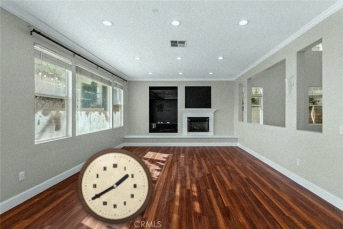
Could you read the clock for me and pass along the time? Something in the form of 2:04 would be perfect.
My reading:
1:40
